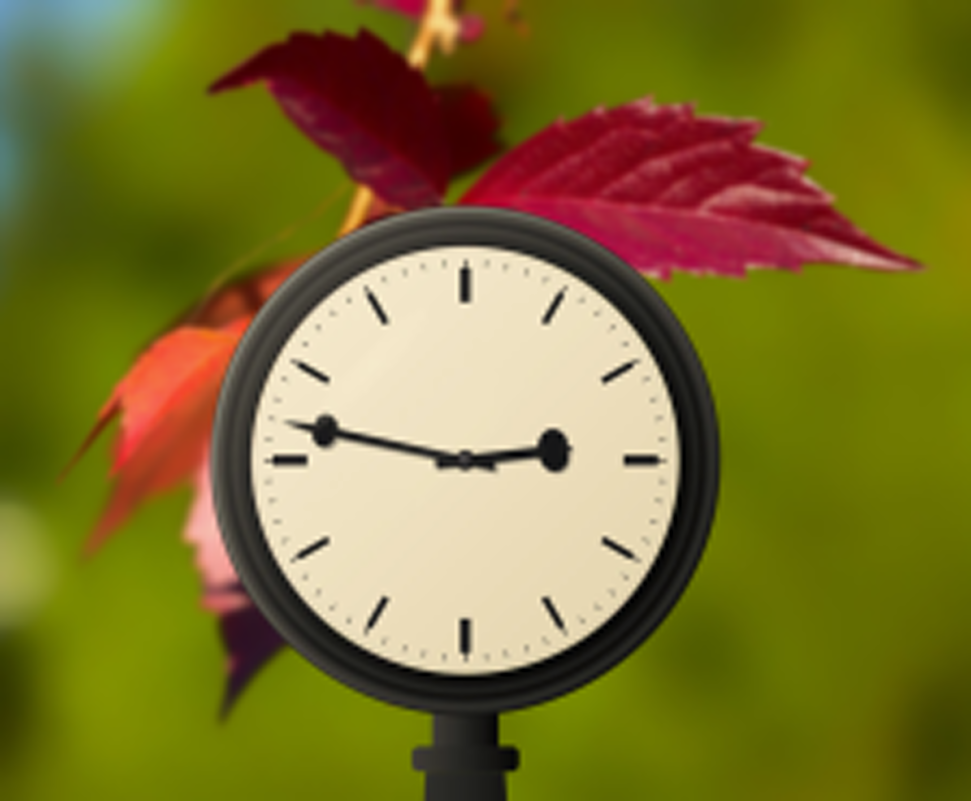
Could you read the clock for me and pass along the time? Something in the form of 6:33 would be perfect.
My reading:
2:47
